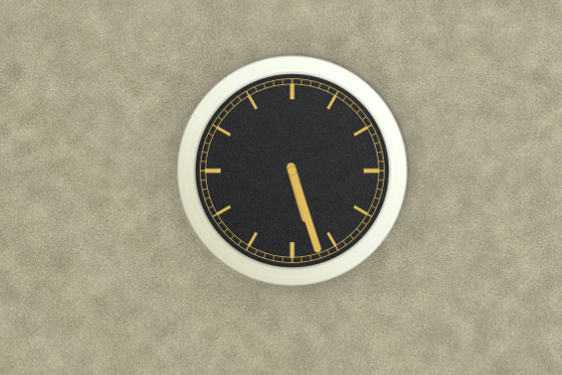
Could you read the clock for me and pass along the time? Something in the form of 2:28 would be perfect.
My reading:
5:27
